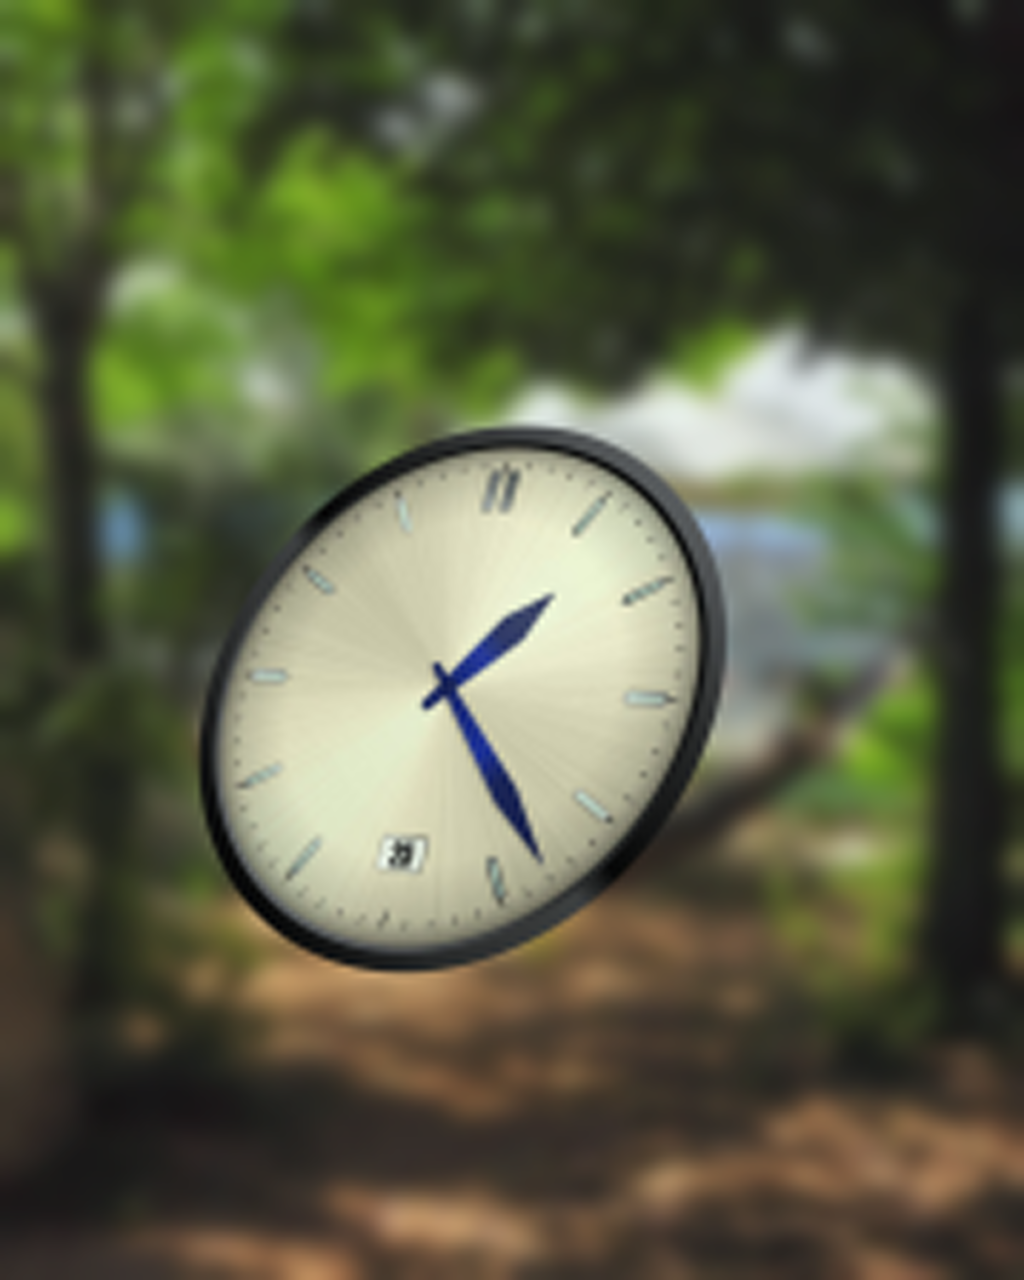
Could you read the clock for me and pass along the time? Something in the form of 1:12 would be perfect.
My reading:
1:23
